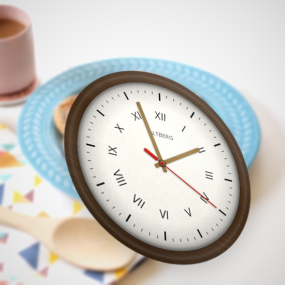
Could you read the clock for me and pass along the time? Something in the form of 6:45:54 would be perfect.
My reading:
1:56:20
